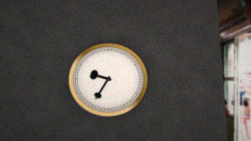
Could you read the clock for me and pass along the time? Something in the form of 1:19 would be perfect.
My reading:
9:35
